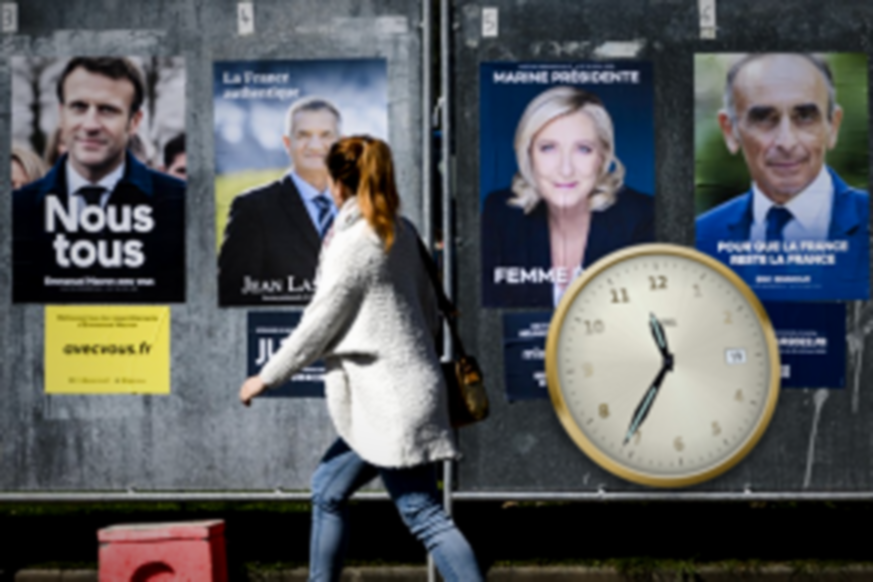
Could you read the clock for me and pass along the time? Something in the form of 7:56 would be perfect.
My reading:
11:36
